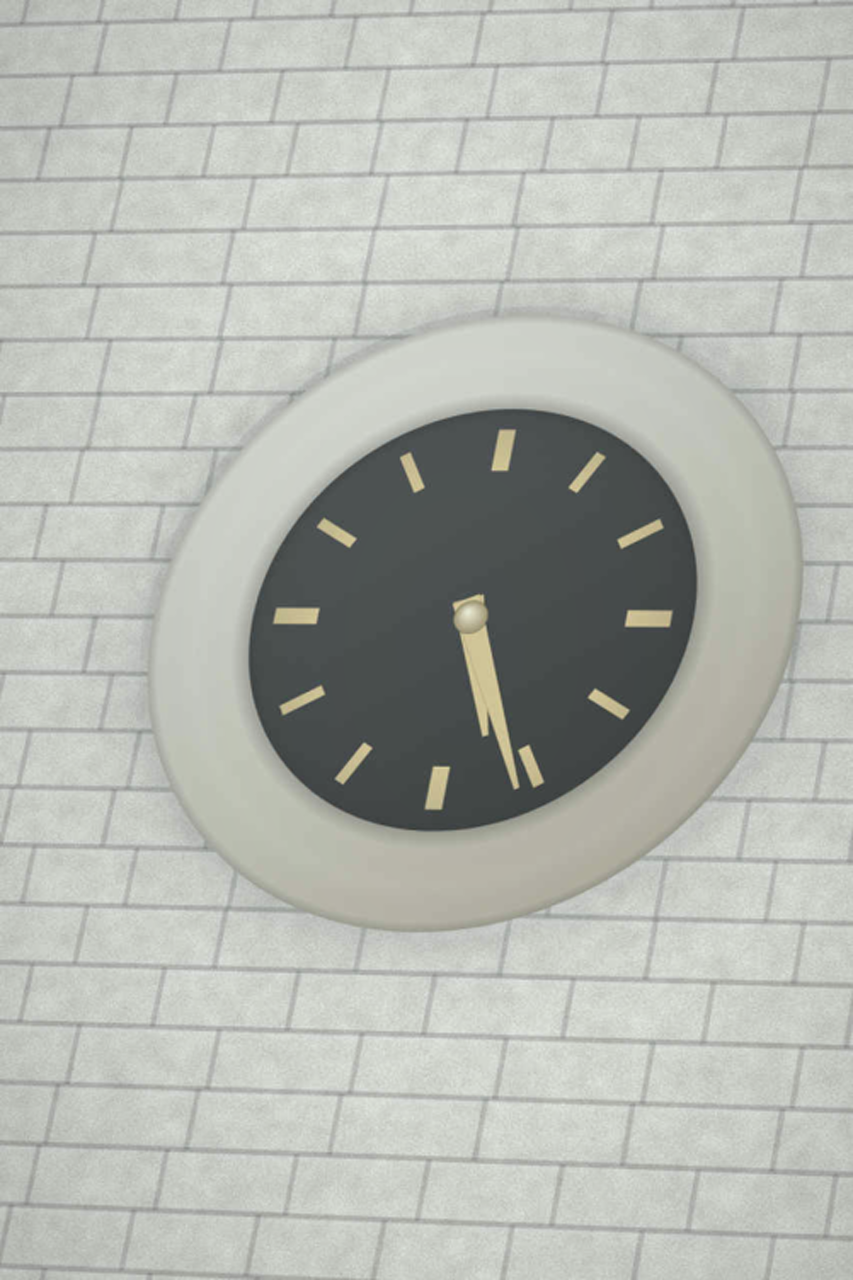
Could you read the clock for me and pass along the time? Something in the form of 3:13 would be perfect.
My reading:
5:26
